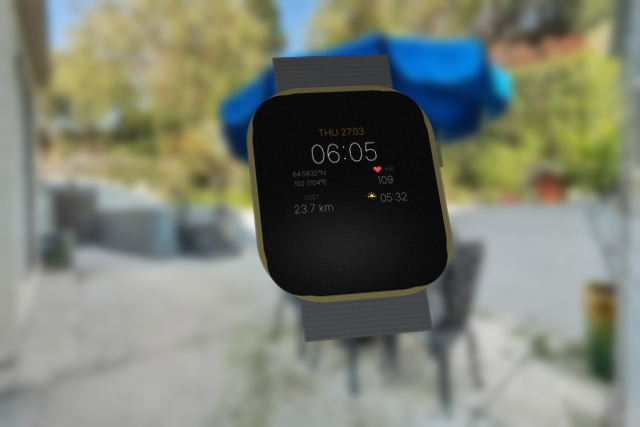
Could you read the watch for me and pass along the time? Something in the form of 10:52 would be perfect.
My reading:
6:05
